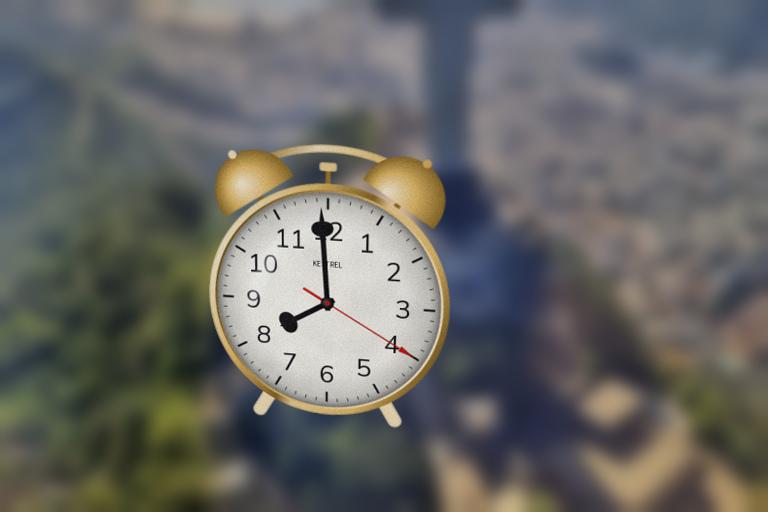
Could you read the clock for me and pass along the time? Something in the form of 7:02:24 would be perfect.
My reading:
7:59:20
